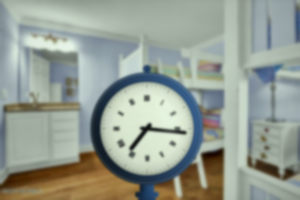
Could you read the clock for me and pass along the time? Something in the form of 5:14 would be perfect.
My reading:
7:16
